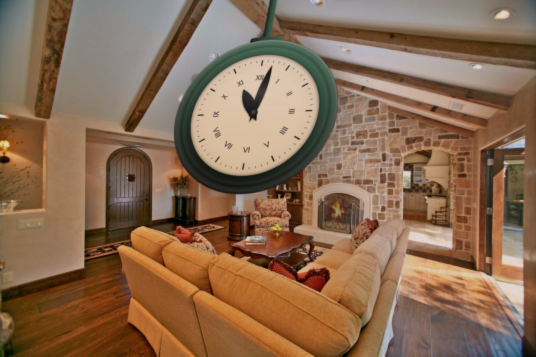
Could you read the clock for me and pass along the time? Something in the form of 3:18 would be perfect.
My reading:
11:02
